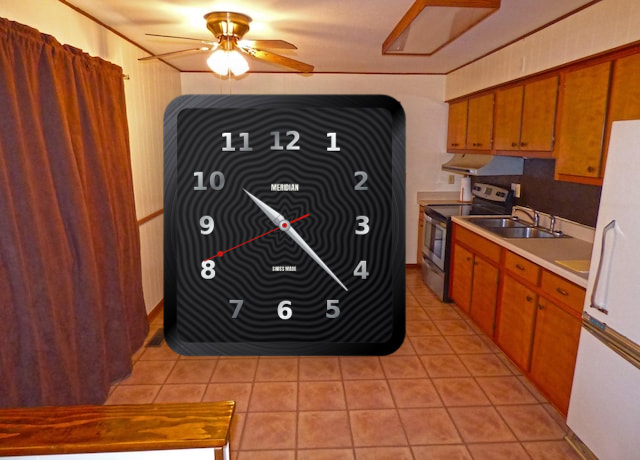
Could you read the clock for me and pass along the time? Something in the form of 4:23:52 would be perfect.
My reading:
10:22:41
